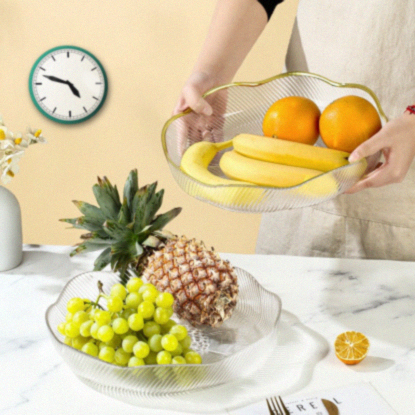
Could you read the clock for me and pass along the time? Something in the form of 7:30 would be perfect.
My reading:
4:48
